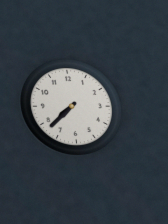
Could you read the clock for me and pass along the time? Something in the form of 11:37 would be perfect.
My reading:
7:38
